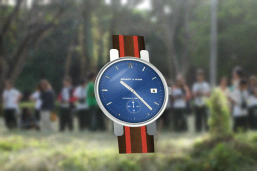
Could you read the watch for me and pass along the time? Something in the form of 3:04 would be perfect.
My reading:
10:23
